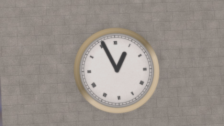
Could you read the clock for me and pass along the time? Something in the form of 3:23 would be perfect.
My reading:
12:56
